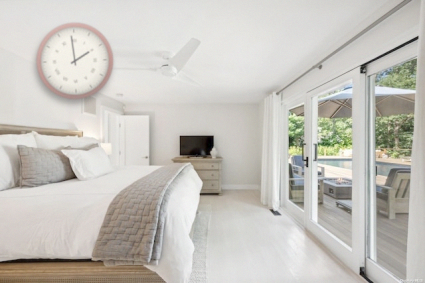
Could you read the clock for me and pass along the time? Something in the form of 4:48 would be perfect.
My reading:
1:59
